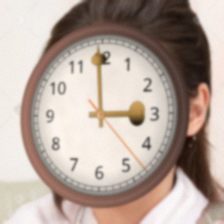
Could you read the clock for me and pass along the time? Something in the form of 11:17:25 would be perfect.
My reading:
2:59:23
